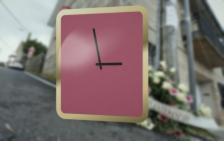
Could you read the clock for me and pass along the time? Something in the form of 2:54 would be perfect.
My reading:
2:58
